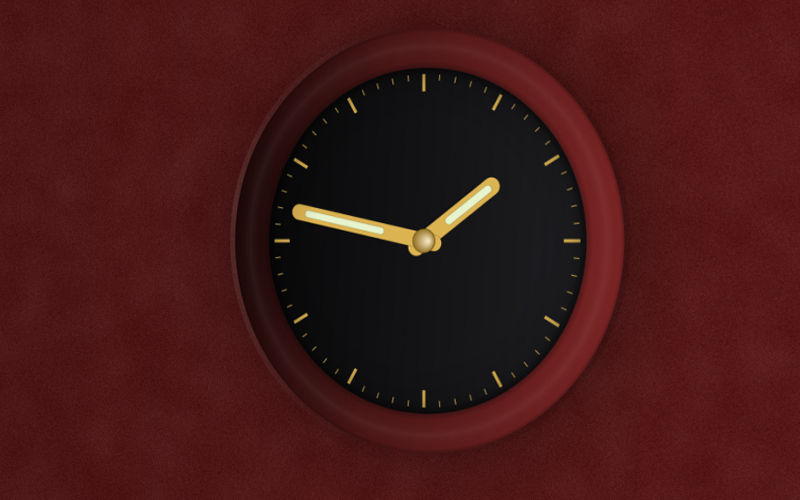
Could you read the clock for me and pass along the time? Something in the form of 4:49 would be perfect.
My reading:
1:47
